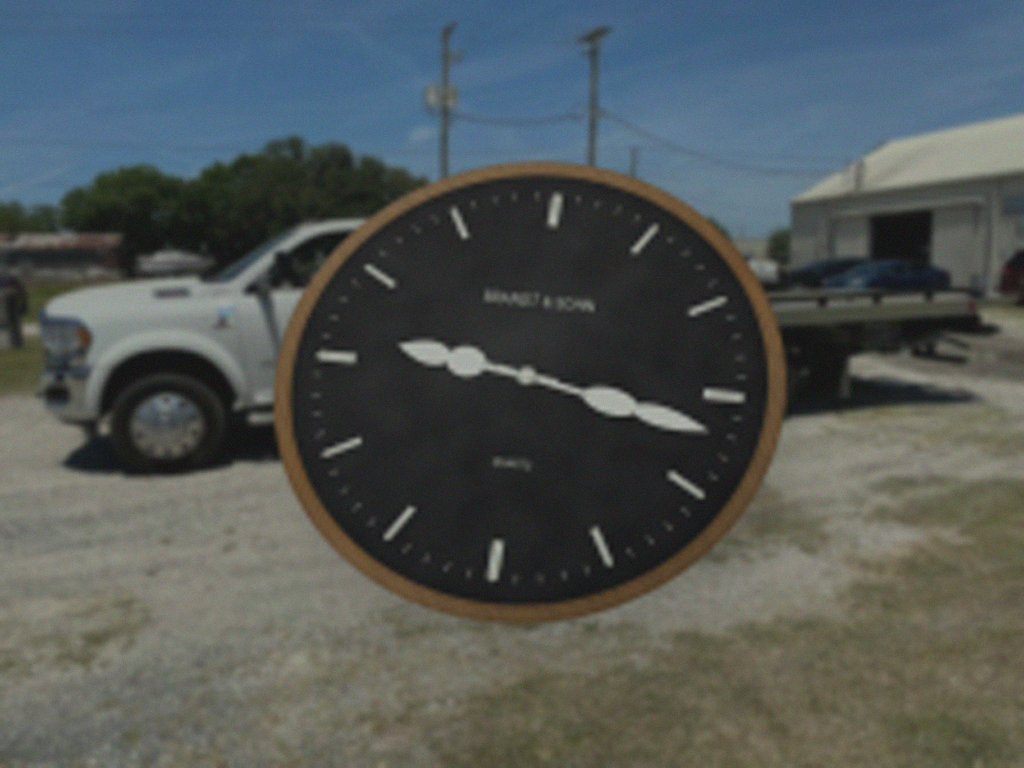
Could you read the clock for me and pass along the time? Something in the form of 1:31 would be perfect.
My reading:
9:17
